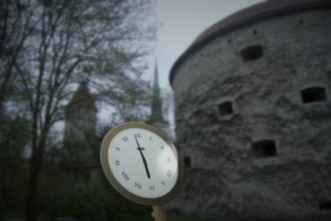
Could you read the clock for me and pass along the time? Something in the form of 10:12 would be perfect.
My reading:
5:59
